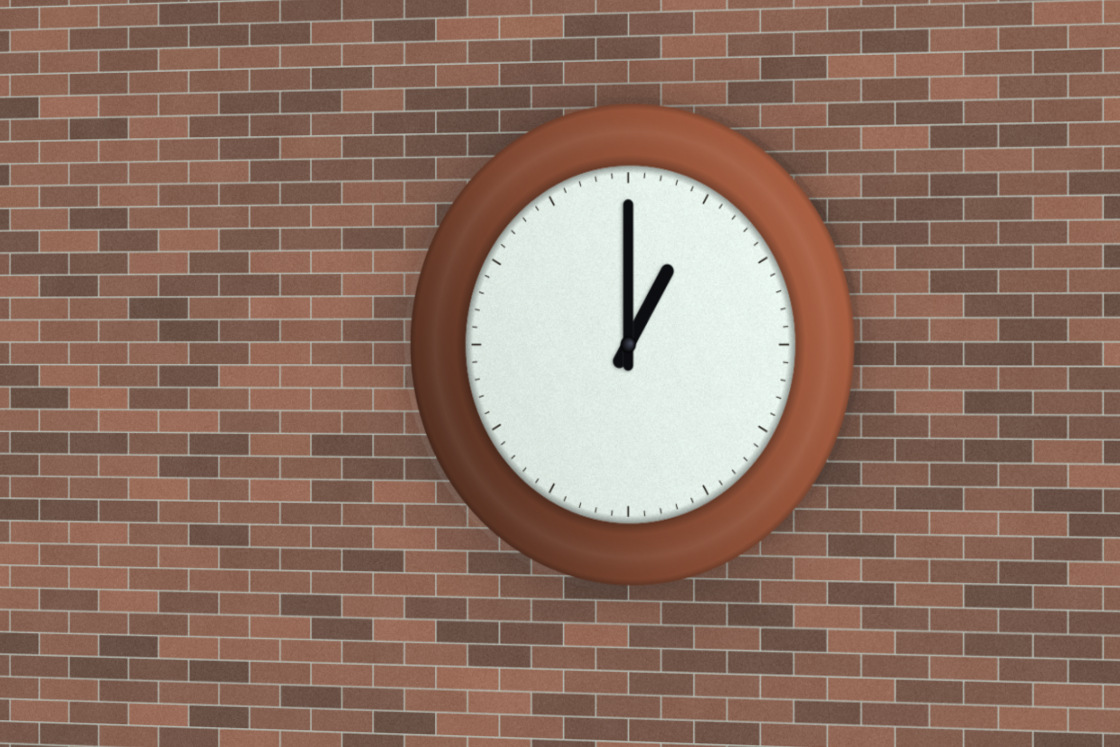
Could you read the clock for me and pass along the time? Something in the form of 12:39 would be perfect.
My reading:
1:00
